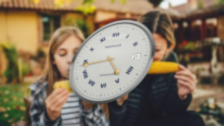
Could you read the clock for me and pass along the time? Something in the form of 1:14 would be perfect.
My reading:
4:44
